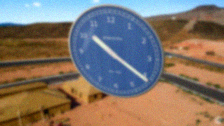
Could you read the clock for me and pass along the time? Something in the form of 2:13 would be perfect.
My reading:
10:21
